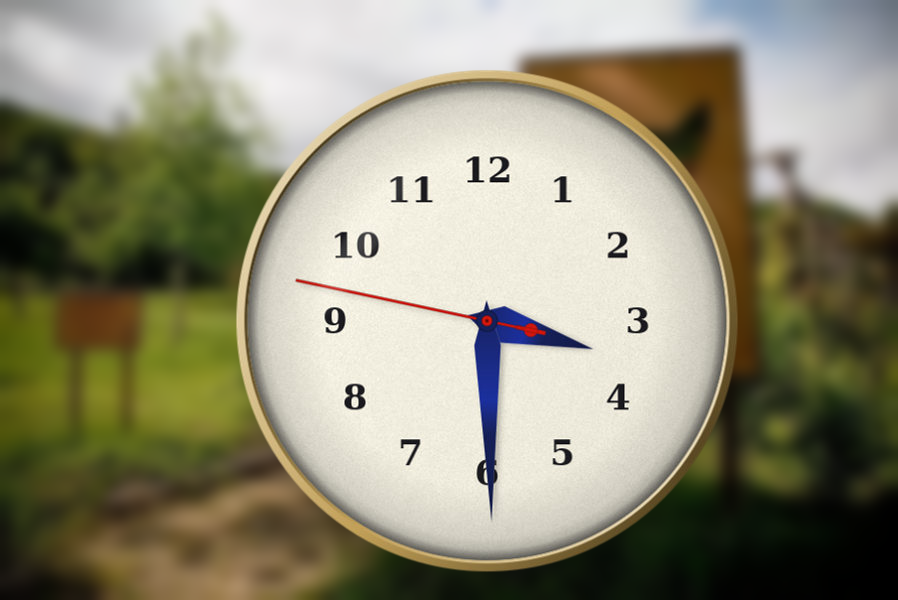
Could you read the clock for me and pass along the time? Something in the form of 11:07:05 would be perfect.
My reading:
3:29:47
